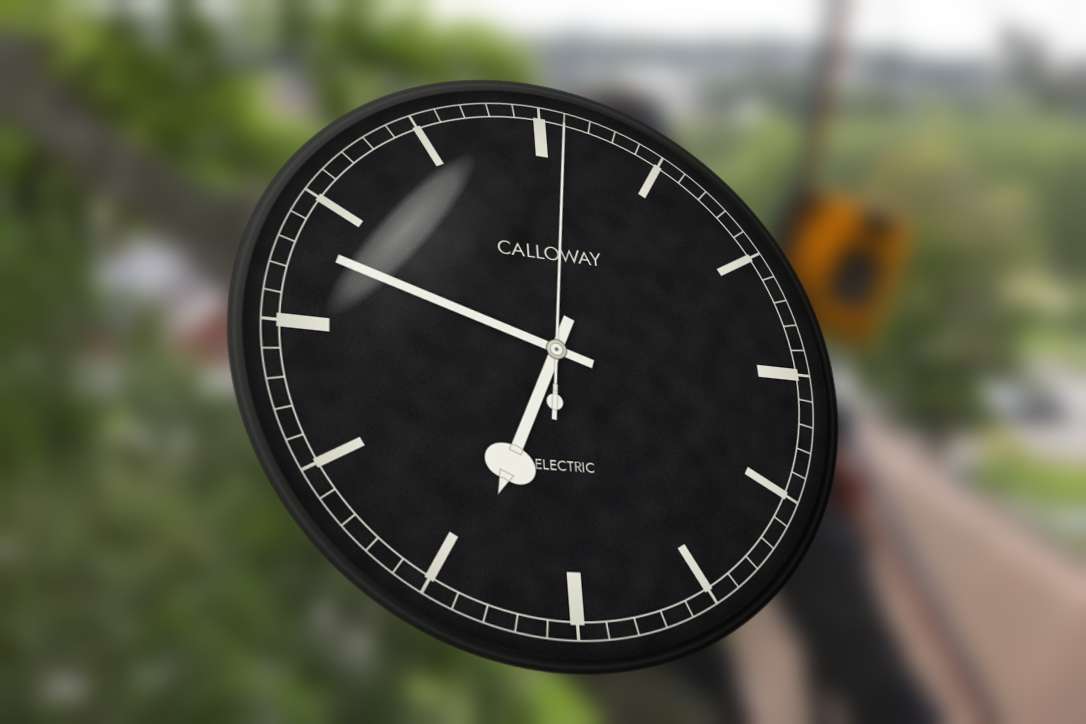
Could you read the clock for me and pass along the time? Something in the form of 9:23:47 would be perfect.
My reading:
6:48:01
